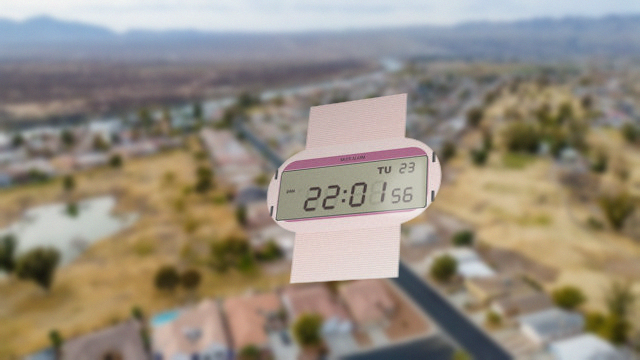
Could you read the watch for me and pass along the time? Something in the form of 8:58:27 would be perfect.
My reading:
22:01:56
